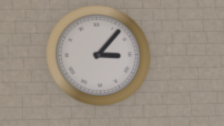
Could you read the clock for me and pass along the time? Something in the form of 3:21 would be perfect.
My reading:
3:07
